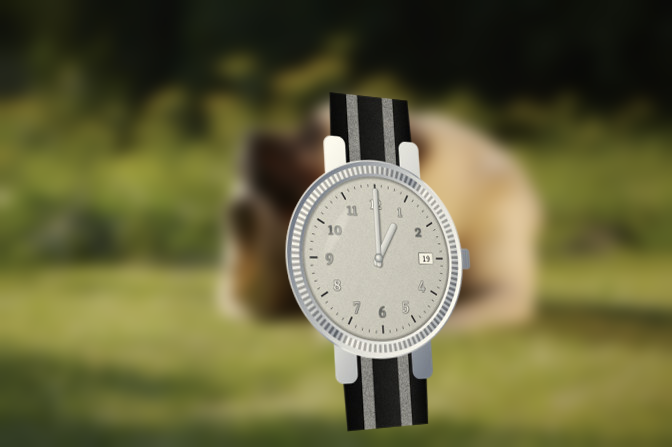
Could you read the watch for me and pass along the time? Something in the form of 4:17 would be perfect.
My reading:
1:00
